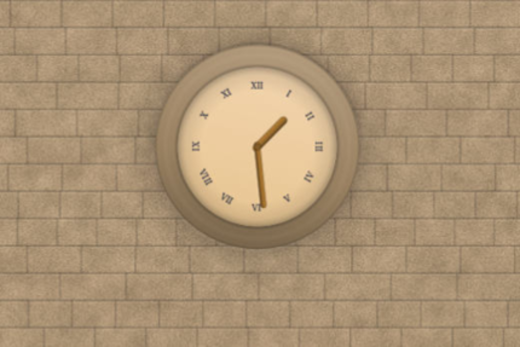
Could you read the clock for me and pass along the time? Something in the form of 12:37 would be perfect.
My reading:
1:29
